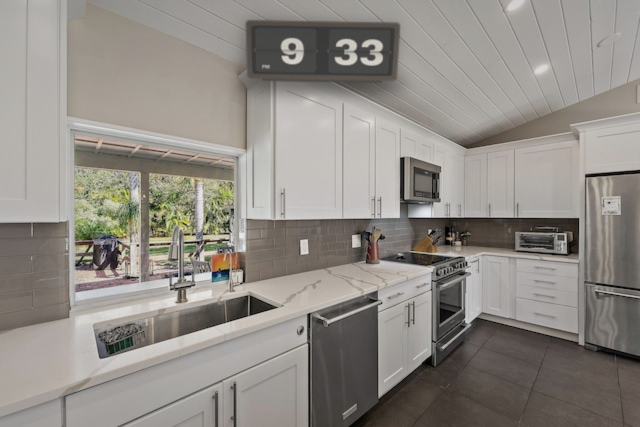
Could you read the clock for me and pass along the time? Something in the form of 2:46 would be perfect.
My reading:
9:33
